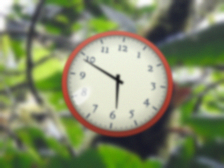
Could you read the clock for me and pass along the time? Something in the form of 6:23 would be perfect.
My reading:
5:49
